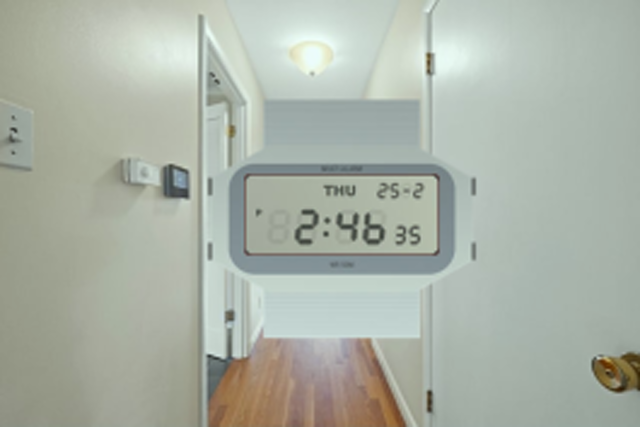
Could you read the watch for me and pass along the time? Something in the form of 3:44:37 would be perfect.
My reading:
2:46:35
